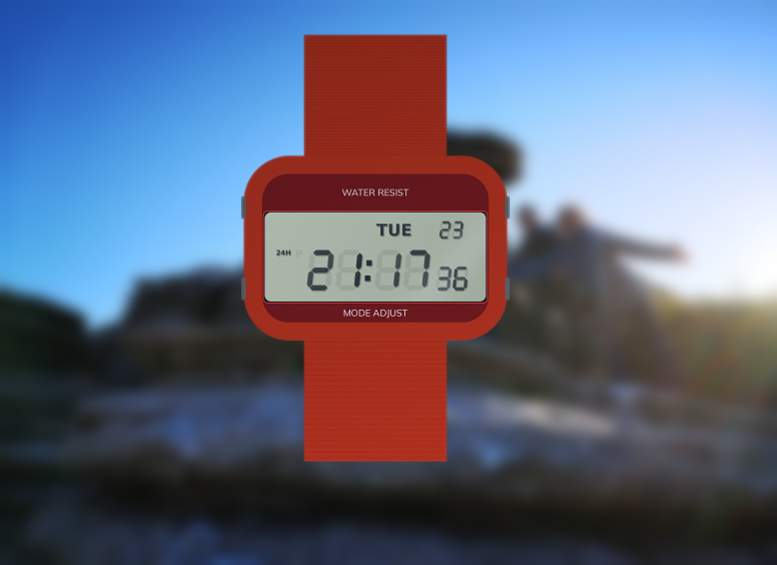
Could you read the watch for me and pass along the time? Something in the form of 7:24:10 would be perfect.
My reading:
21:17:36
